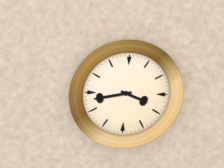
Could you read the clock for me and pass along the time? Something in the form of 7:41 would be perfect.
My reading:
3:43
